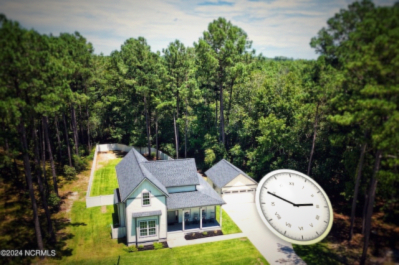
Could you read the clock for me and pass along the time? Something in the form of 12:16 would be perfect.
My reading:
2:49
